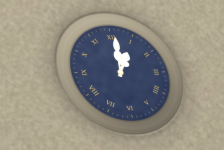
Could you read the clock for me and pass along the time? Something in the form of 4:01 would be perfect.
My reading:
1:01
